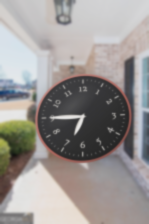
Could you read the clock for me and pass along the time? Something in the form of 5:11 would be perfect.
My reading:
6:45
